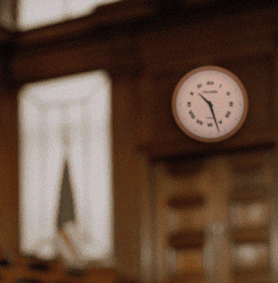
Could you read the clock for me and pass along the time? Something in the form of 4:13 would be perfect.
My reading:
10:27
